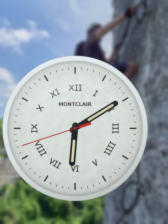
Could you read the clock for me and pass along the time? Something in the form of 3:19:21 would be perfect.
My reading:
6:09:42
